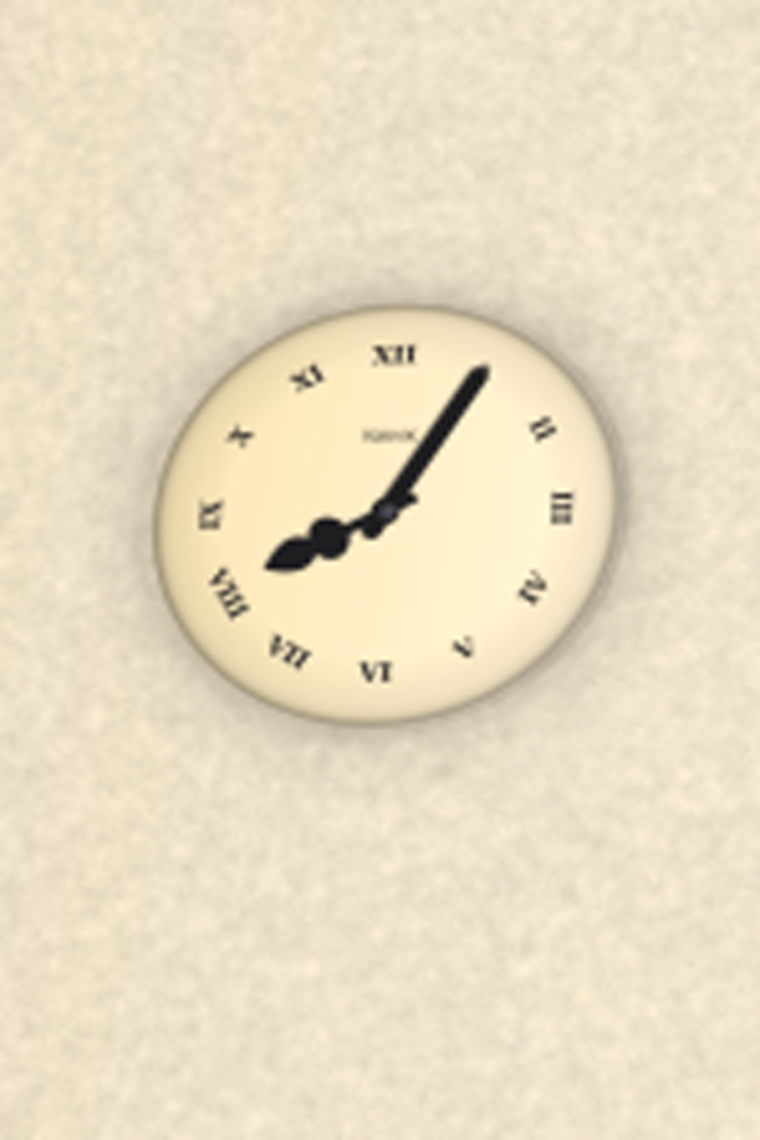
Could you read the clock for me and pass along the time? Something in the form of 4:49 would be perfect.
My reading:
8:05
